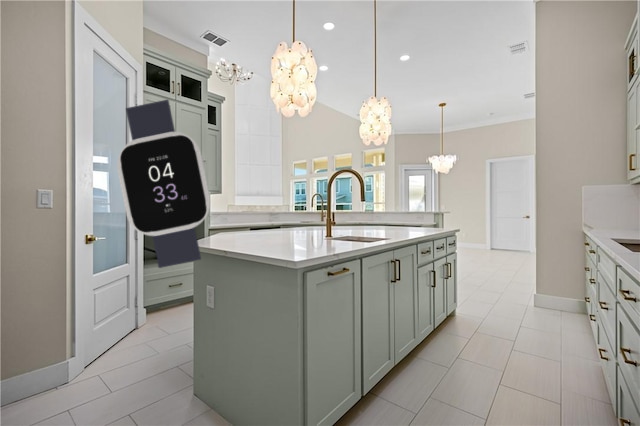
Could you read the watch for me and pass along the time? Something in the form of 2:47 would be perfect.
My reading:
4:33
